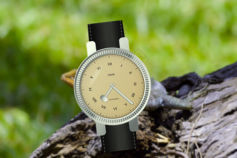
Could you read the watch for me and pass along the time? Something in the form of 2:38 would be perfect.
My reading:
7:23
